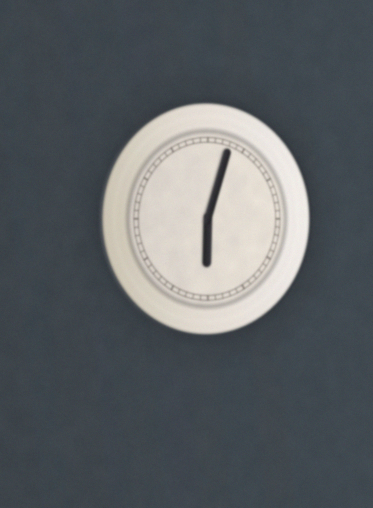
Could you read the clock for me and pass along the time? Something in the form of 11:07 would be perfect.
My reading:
6:03
